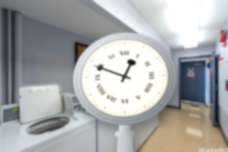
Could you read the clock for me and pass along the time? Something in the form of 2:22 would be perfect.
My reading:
12:49
